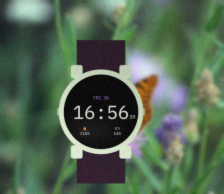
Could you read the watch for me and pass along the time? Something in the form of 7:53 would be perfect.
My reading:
16:56
